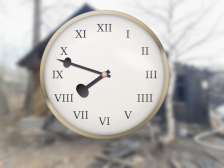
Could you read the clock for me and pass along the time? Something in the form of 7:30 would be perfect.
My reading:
7:48
